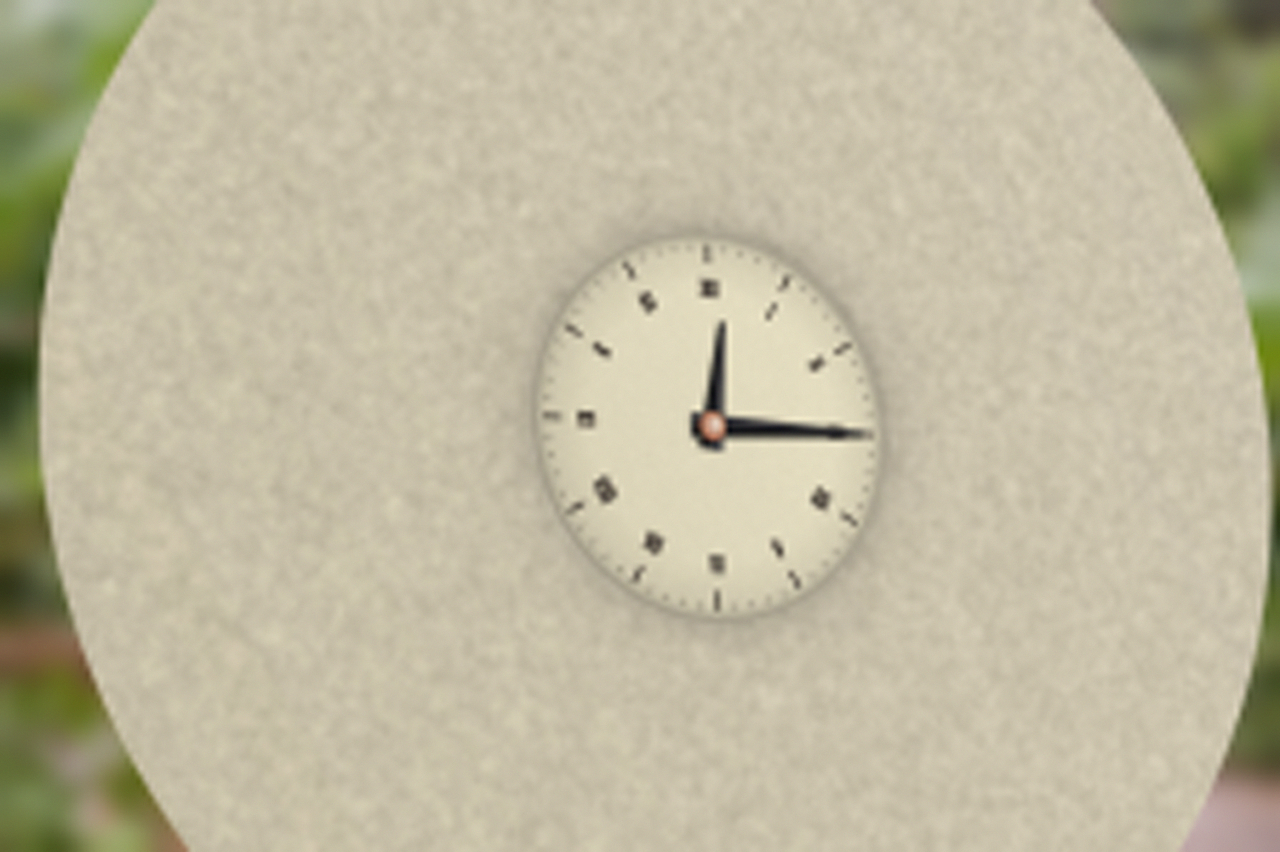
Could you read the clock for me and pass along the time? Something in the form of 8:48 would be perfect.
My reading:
12:15
